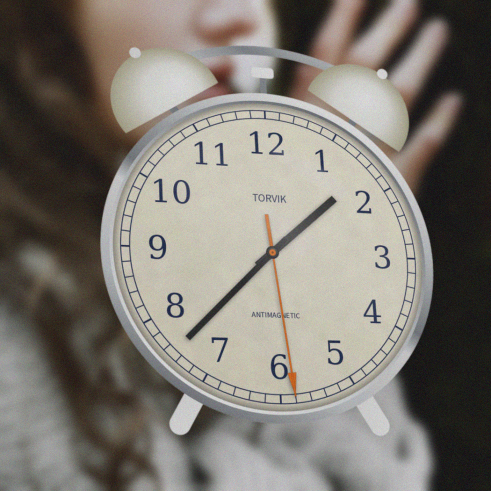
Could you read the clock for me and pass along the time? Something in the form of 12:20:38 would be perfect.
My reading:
1:37:29
